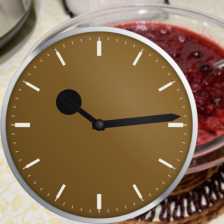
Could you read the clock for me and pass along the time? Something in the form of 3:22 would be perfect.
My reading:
10:14
